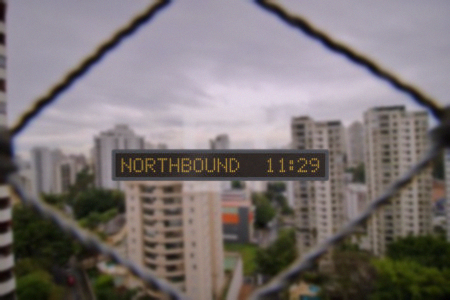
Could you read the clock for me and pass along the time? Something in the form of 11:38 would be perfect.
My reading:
11:29
